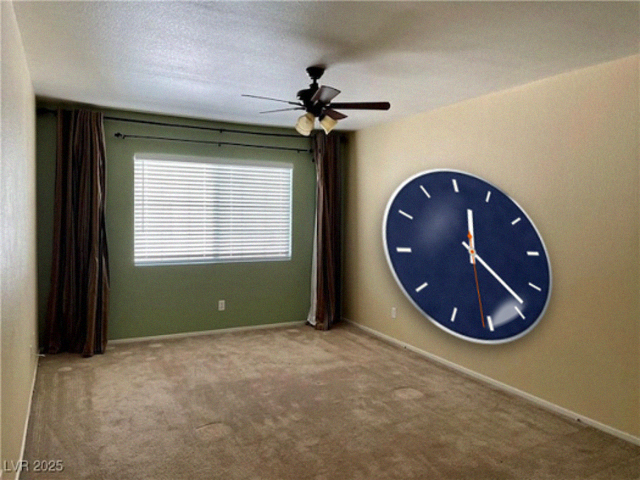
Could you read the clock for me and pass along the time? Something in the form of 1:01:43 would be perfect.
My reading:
12:23:31
